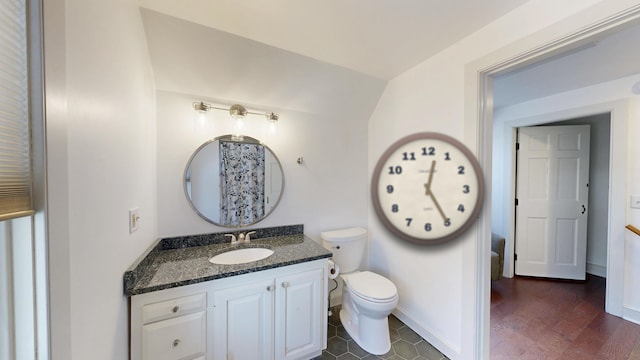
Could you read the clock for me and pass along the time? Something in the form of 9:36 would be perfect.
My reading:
12:25
